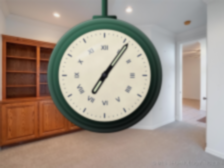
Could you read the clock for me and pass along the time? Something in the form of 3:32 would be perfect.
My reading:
7:06
